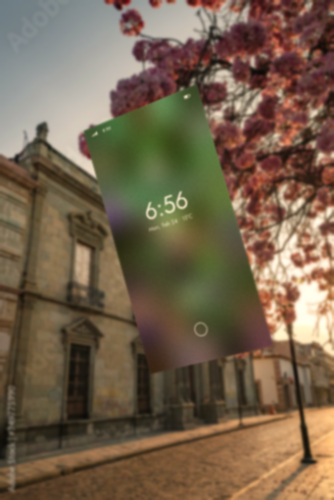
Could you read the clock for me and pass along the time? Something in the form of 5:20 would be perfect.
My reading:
6:56
